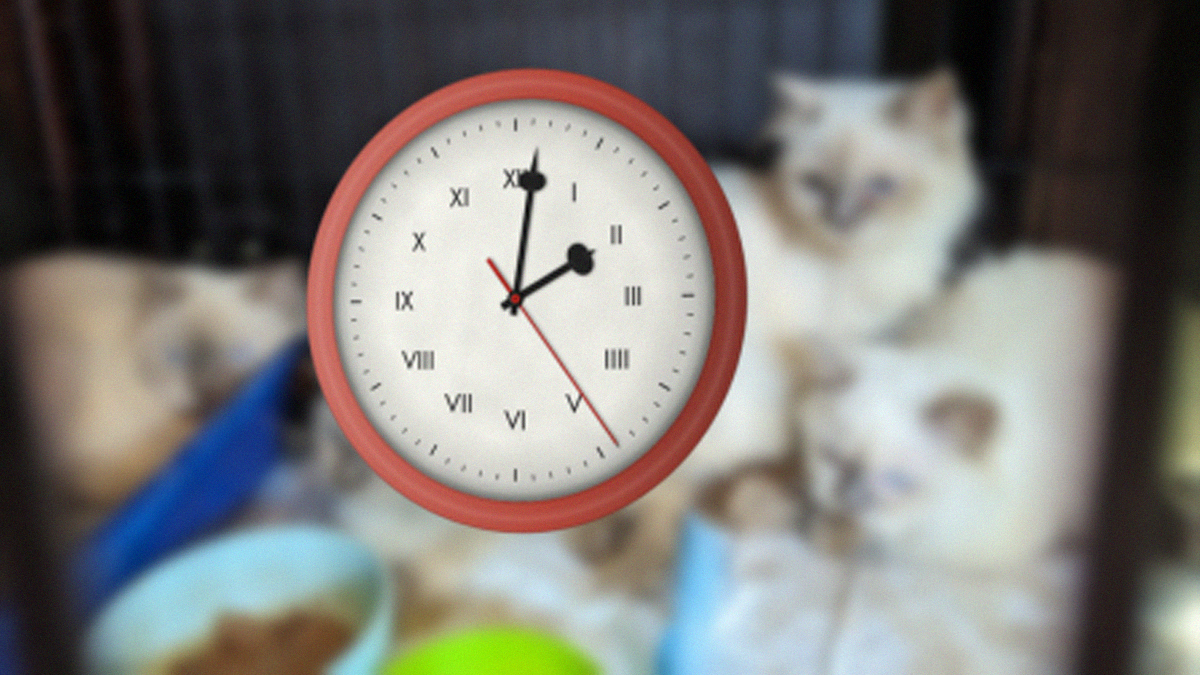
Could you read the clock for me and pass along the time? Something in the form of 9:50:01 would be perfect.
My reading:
2:01:24
